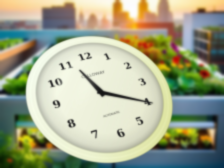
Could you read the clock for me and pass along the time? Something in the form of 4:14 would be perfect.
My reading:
11:20
